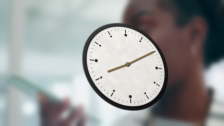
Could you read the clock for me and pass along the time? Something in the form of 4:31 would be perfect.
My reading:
8:10
